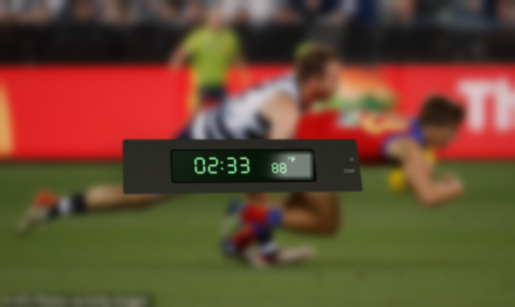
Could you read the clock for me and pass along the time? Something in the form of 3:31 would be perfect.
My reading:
2:33
